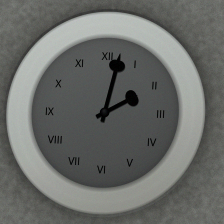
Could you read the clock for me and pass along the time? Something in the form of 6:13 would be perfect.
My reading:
2:02
